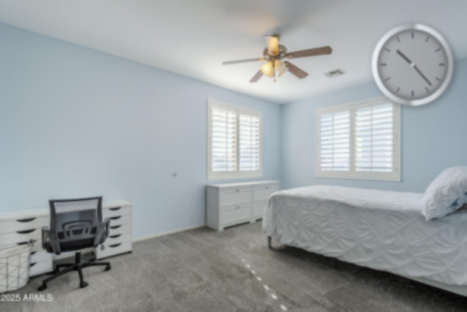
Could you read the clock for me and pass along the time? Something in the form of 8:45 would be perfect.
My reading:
10:23
